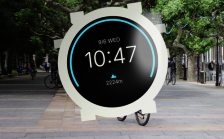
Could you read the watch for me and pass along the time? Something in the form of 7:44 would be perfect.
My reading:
10:47
